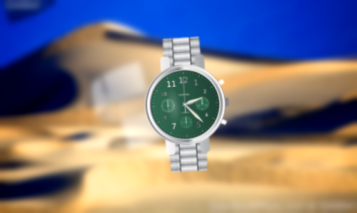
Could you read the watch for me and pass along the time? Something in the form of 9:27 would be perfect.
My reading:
2:23
